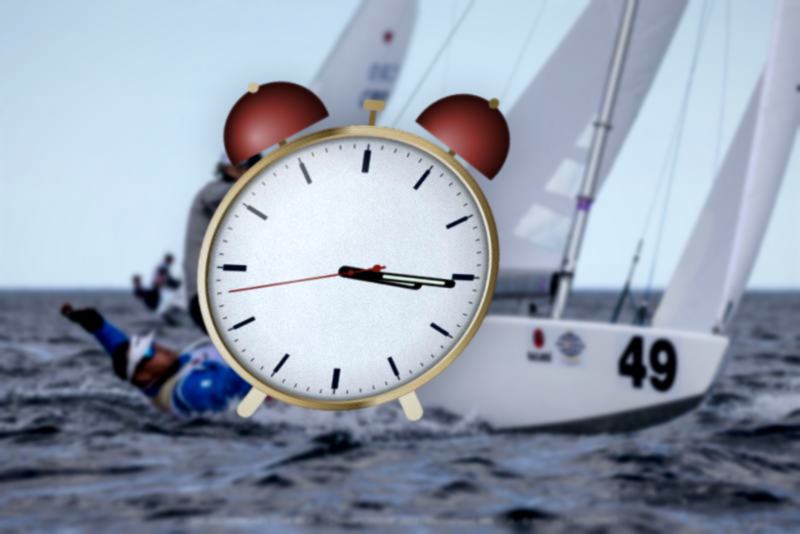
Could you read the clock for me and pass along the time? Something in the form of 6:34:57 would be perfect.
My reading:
3:15:43
